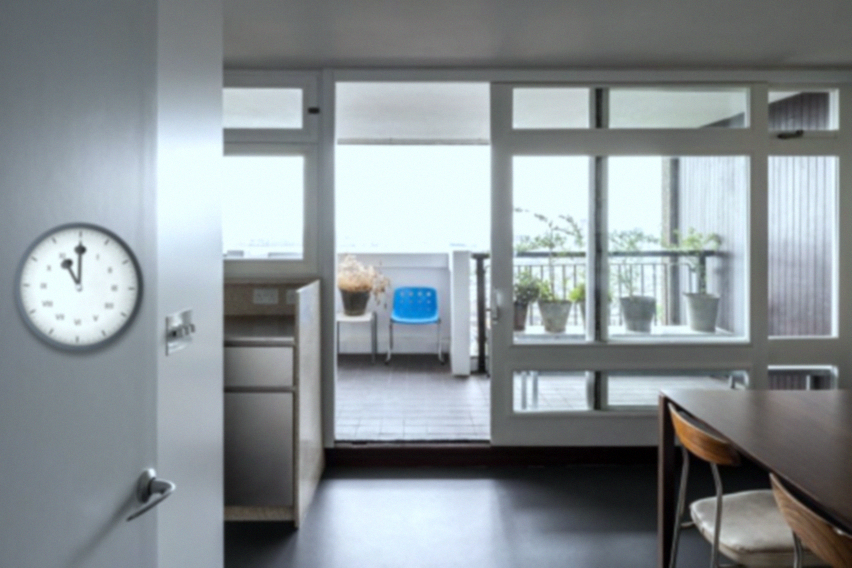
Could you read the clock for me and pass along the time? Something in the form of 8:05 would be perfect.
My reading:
11:00
